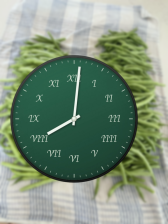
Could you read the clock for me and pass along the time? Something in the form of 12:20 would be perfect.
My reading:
8:01
